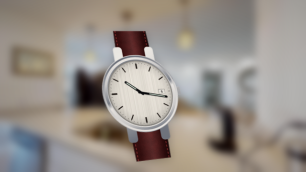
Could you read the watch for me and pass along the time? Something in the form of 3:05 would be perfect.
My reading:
10:17
